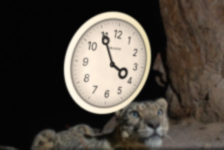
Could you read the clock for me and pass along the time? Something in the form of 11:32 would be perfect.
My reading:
3:55
